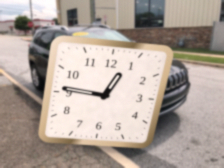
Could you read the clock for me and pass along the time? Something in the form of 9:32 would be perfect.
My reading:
12:46
